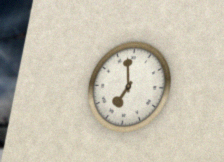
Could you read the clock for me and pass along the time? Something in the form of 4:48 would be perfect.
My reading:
6:58
